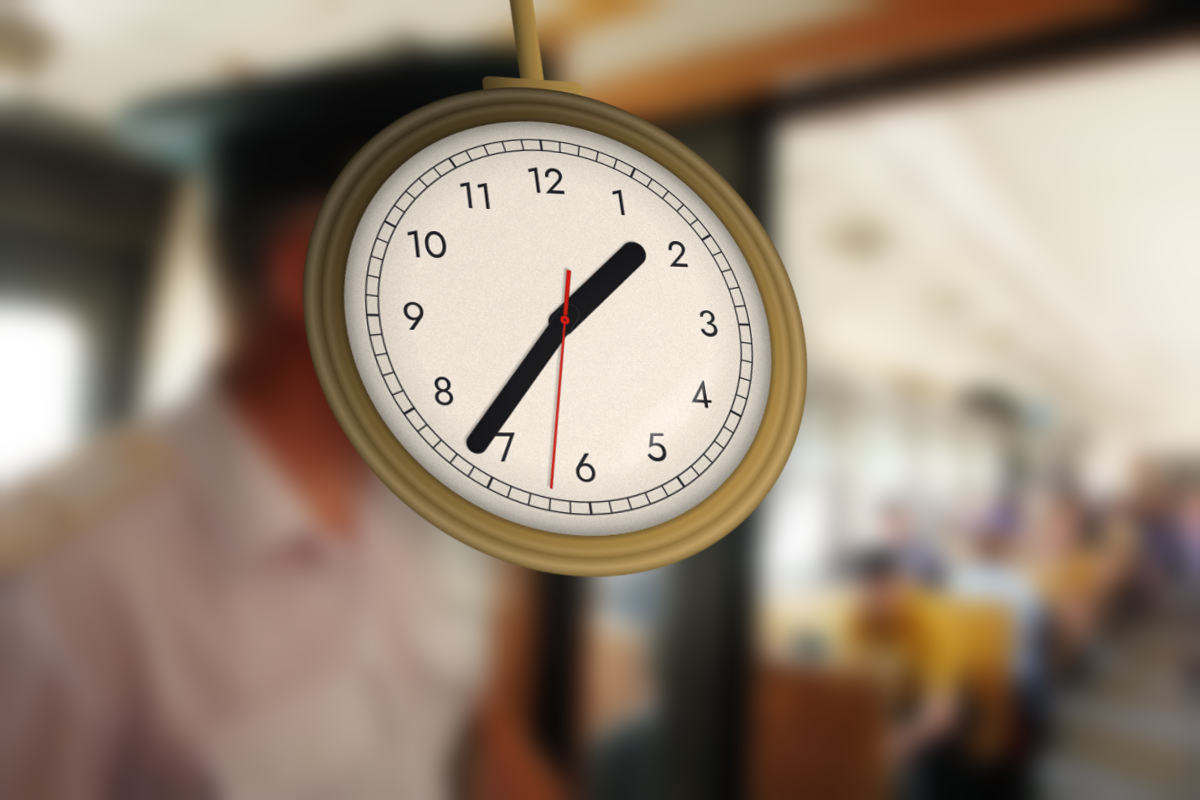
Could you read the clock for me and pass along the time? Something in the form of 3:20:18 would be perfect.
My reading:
1:36:32
